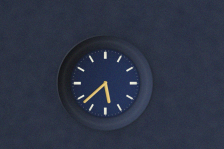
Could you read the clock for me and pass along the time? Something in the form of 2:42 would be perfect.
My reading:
5:38
